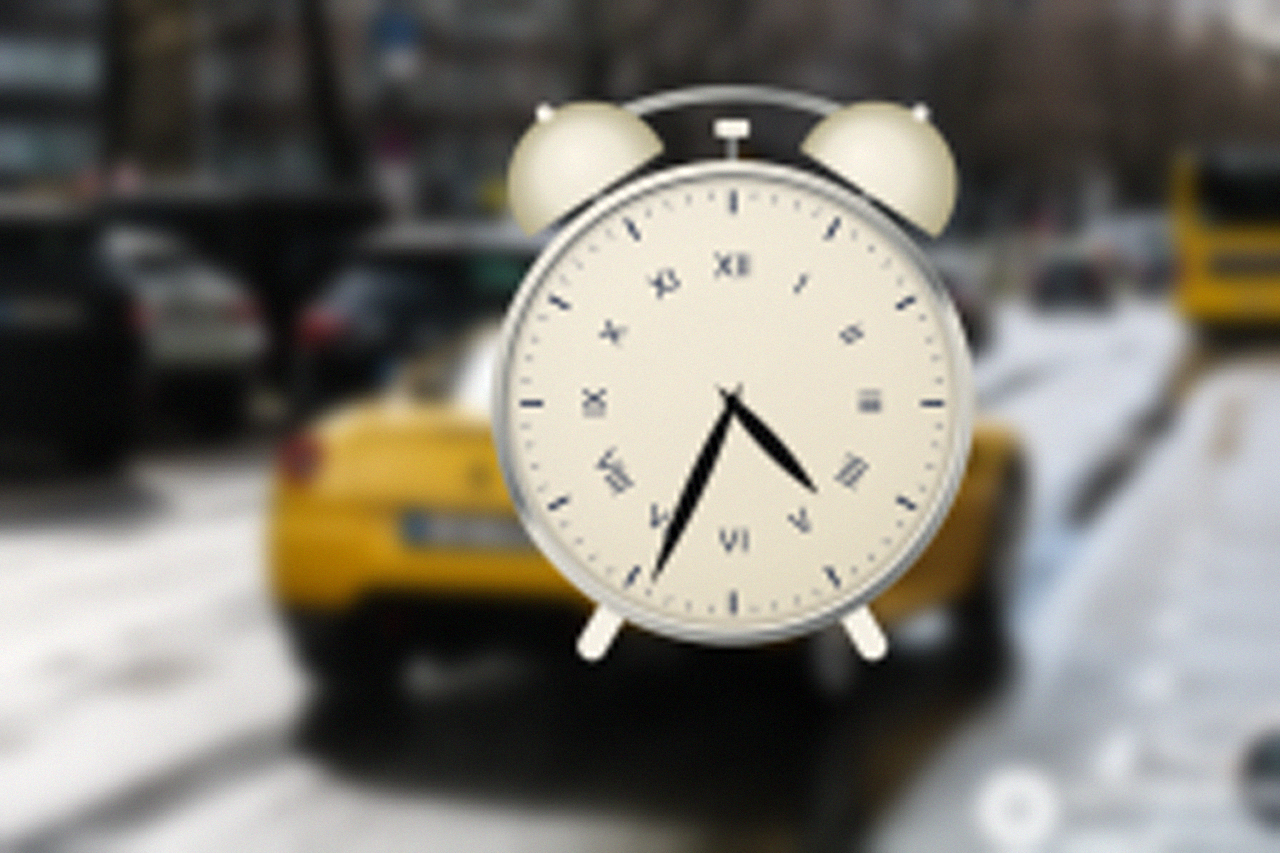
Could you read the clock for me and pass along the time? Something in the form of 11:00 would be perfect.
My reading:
4:34
